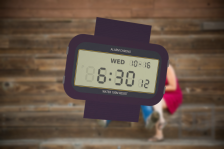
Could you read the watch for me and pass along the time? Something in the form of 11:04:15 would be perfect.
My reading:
6:30:12
